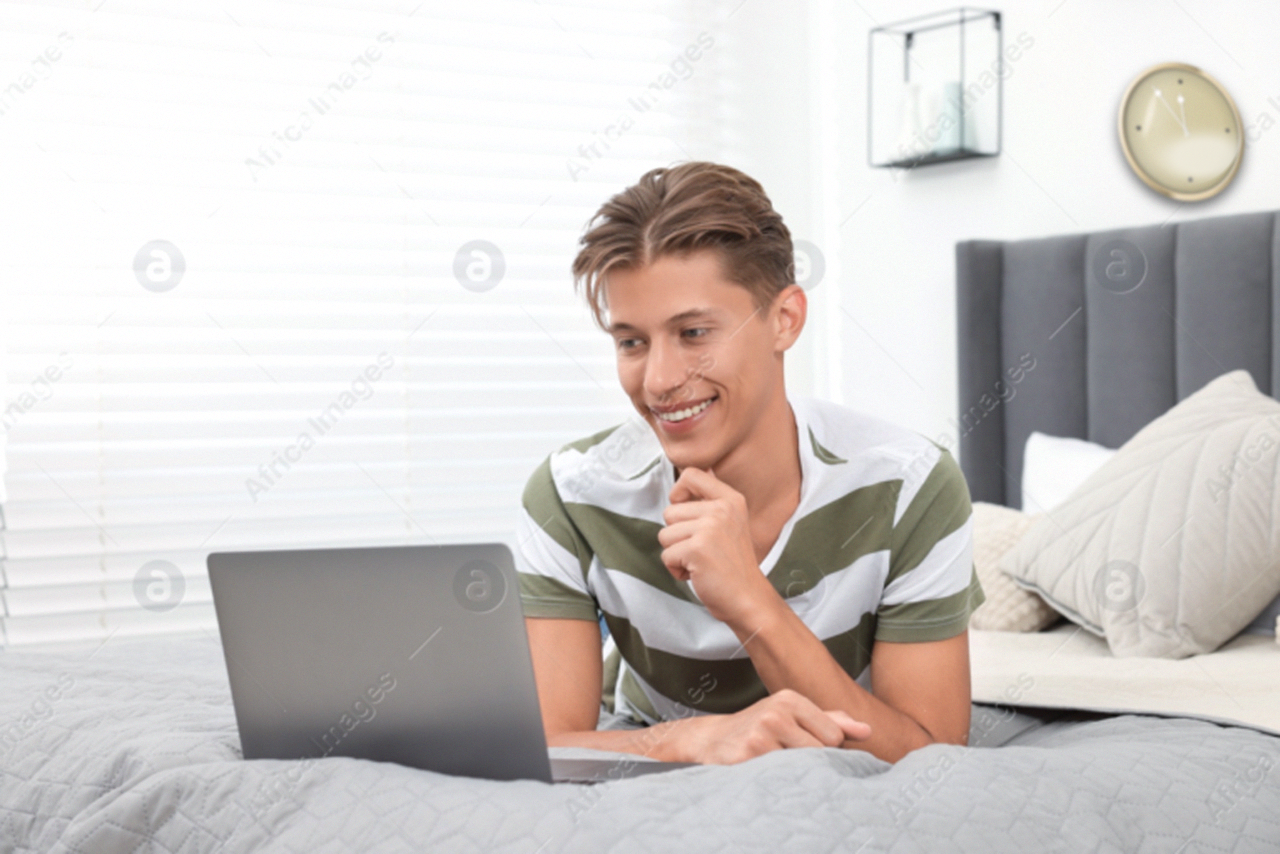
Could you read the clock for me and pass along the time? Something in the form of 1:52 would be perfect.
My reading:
11:54
